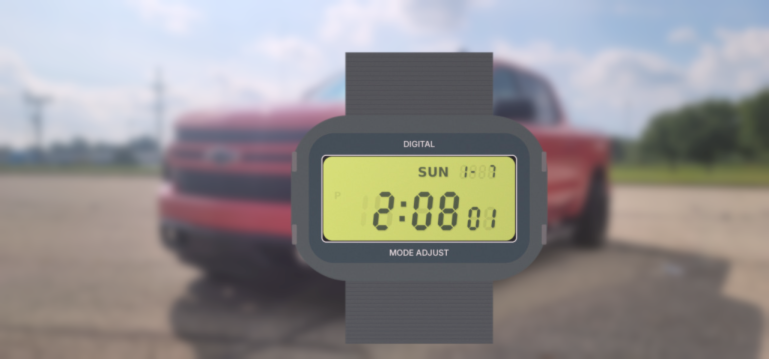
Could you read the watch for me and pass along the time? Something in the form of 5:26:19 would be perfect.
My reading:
2:08:01
